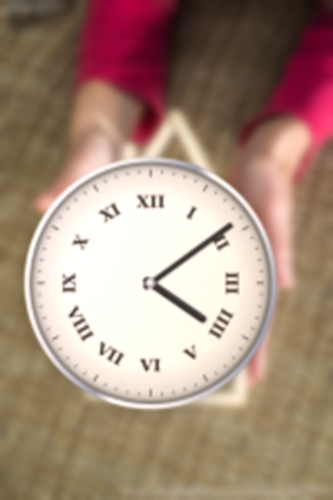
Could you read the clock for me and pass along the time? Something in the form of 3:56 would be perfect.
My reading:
4:09
